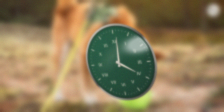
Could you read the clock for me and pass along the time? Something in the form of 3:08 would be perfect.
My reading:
4:01
